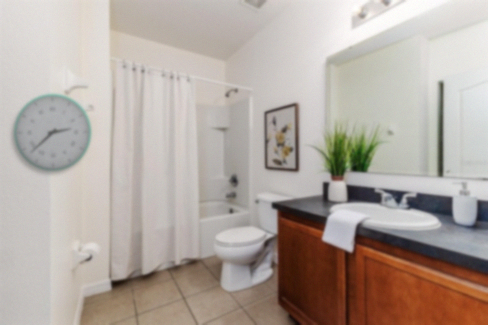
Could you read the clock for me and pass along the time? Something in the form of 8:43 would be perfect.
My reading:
2:38
